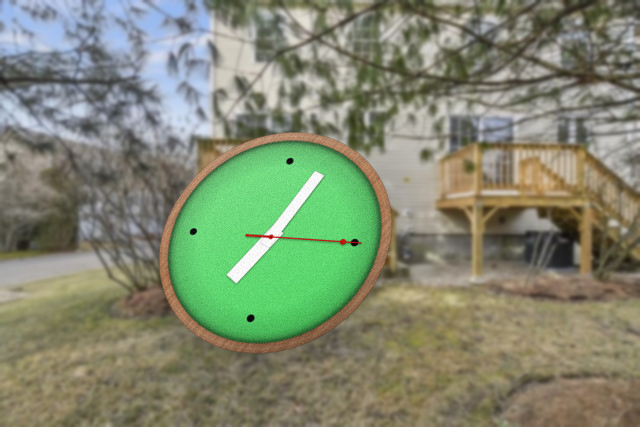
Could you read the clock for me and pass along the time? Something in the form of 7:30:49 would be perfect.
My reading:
7:04:15
